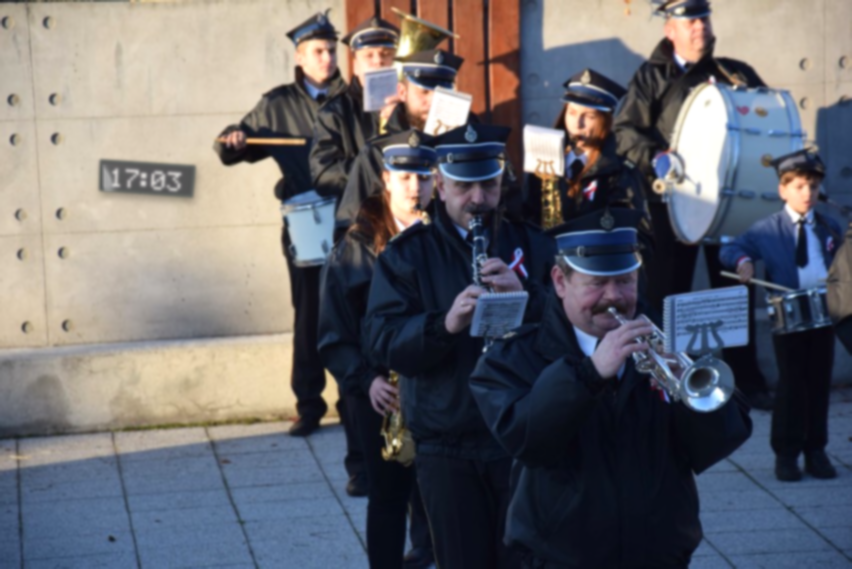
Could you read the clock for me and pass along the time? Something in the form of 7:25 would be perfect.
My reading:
17:03
